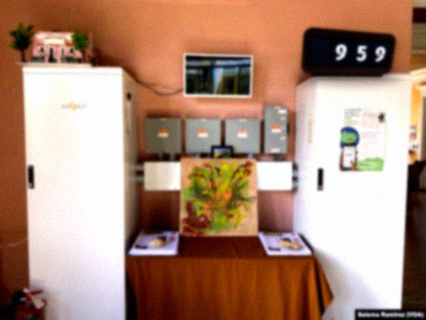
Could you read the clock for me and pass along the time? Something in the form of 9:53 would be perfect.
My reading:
9:59
